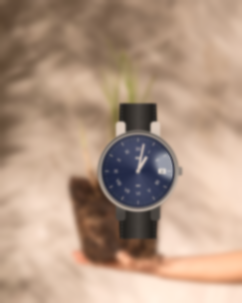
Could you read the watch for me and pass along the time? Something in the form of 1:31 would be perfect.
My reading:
1:02
